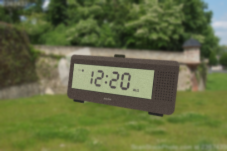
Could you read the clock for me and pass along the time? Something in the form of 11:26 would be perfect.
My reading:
12:20
